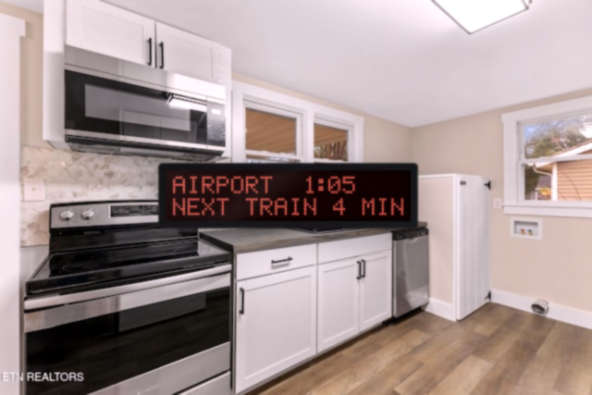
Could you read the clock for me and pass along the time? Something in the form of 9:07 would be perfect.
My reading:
1:05
